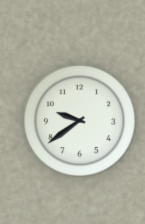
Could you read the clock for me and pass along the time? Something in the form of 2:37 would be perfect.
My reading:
9:39
